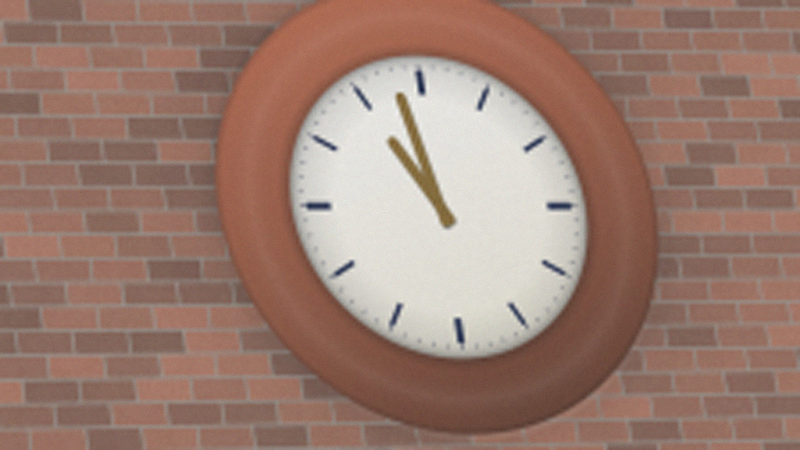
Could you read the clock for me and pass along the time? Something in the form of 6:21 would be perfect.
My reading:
10:58
